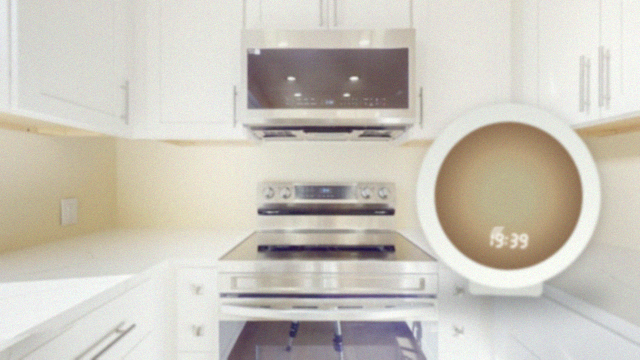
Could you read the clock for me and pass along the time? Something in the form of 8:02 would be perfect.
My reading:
19:39
